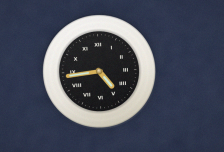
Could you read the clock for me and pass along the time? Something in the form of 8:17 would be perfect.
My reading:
4:44
